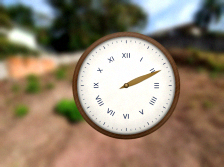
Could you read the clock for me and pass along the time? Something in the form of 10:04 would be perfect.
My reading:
2:11
